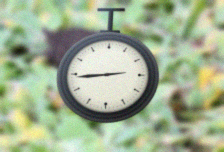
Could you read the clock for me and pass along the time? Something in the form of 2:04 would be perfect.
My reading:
2:44
